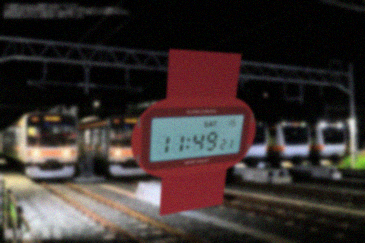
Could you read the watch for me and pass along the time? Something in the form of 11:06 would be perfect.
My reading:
11:49
